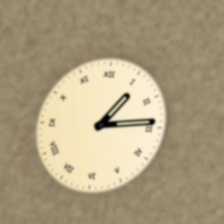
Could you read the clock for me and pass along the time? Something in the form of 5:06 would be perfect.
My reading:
1:14
